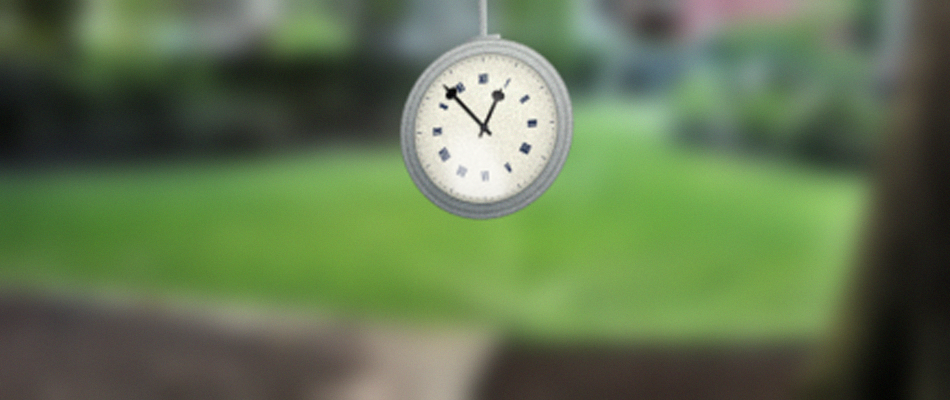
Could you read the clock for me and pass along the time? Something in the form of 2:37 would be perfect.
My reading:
12:53
